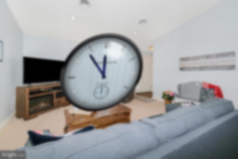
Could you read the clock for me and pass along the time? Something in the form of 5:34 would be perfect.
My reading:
11:54
